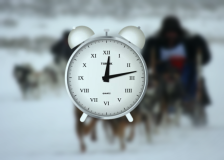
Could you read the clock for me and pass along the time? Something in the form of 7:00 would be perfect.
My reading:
12:13
